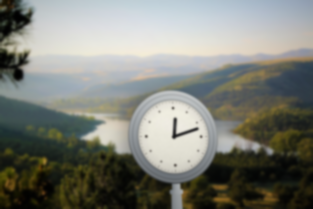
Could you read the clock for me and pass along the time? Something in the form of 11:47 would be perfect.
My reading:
12:12
